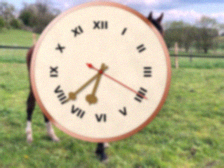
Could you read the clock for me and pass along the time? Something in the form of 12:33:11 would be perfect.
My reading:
6:38:20
